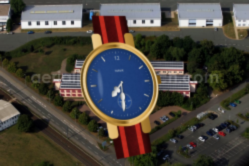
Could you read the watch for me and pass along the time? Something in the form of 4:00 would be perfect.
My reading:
7:31
